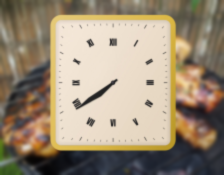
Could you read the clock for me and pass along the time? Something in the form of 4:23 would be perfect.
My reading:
7:39
